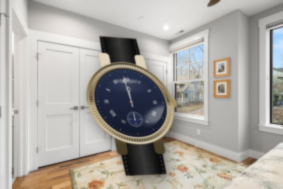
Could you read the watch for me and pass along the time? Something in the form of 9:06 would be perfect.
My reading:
11:59
